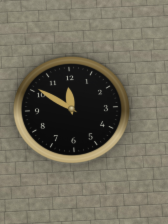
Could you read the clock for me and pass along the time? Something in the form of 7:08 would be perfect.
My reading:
11:51
